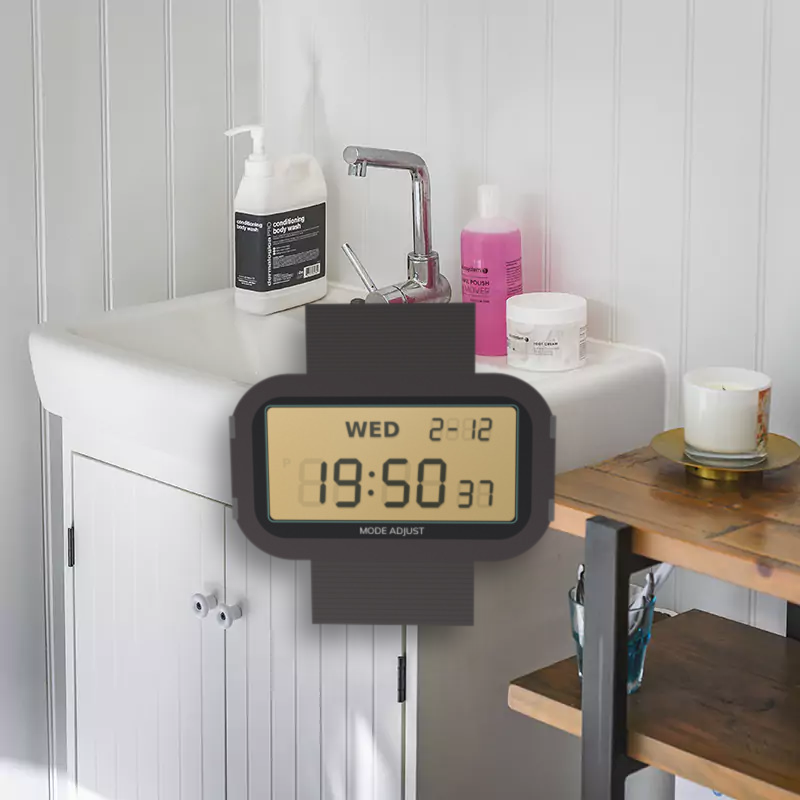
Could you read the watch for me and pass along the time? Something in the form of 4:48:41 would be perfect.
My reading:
19:50:37
